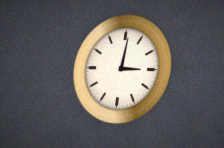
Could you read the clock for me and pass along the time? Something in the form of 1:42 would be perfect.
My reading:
3:01
